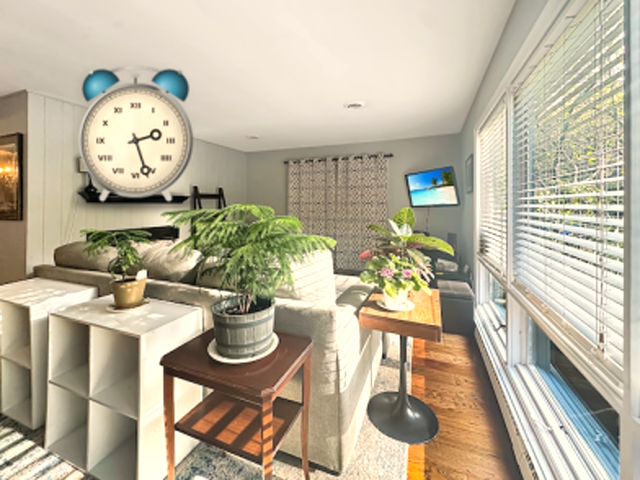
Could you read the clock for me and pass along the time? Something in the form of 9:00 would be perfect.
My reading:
2:27
